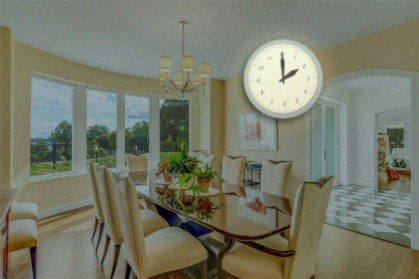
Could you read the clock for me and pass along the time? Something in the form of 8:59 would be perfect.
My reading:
2:00
